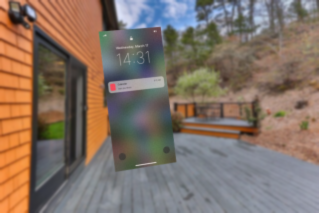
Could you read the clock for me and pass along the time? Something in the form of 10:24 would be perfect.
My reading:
14:31
